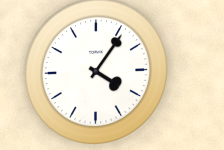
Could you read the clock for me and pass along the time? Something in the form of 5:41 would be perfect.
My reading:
4:06
